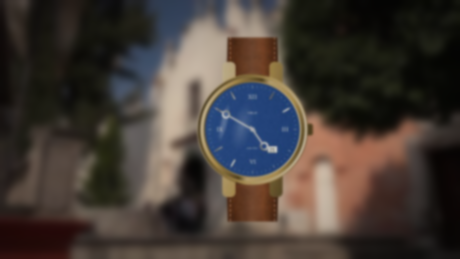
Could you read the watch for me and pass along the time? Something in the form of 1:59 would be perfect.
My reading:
4:50
